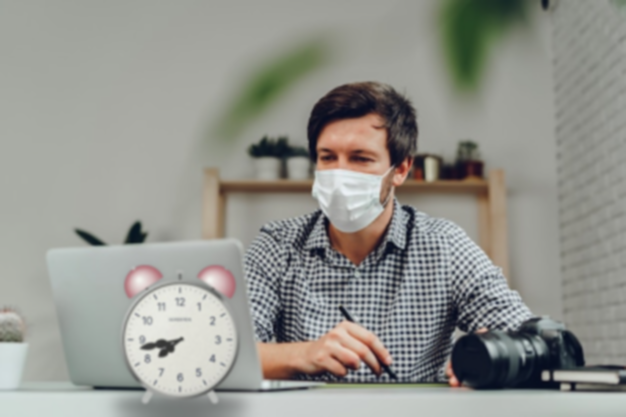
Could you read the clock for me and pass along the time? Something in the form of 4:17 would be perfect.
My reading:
7:43
